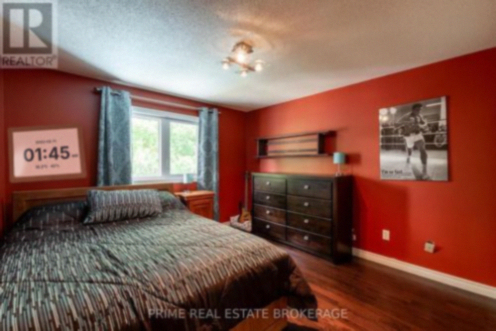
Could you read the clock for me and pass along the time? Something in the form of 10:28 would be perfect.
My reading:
1:45
